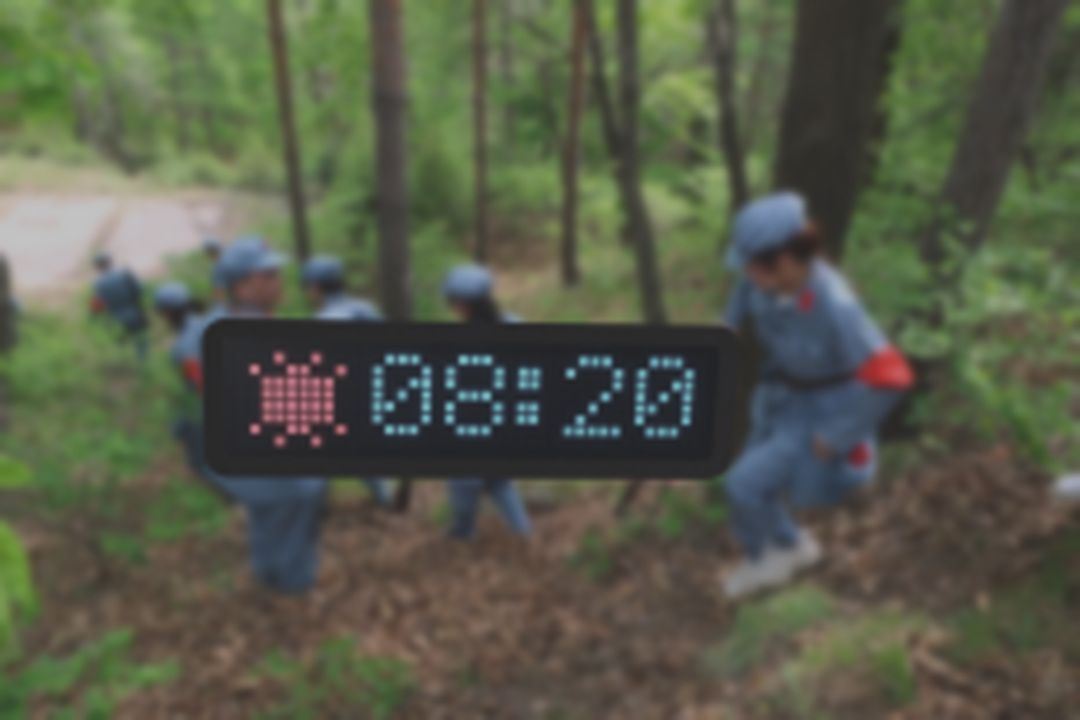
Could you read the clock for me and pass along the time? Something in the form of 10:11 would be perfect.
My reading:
8:20
